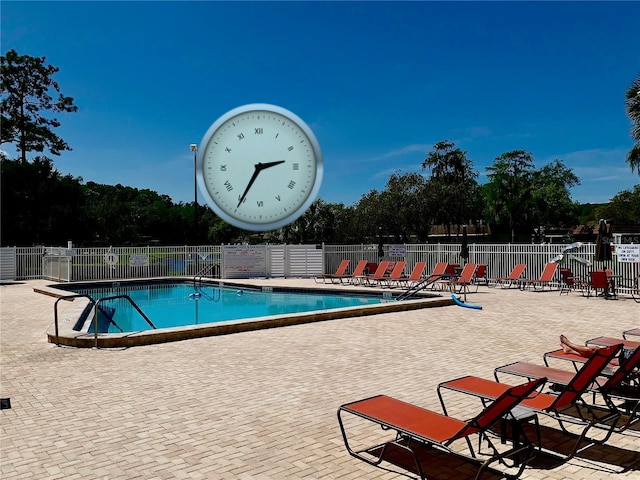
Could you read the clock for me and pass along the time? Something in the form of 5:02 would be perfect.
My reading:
2:35
